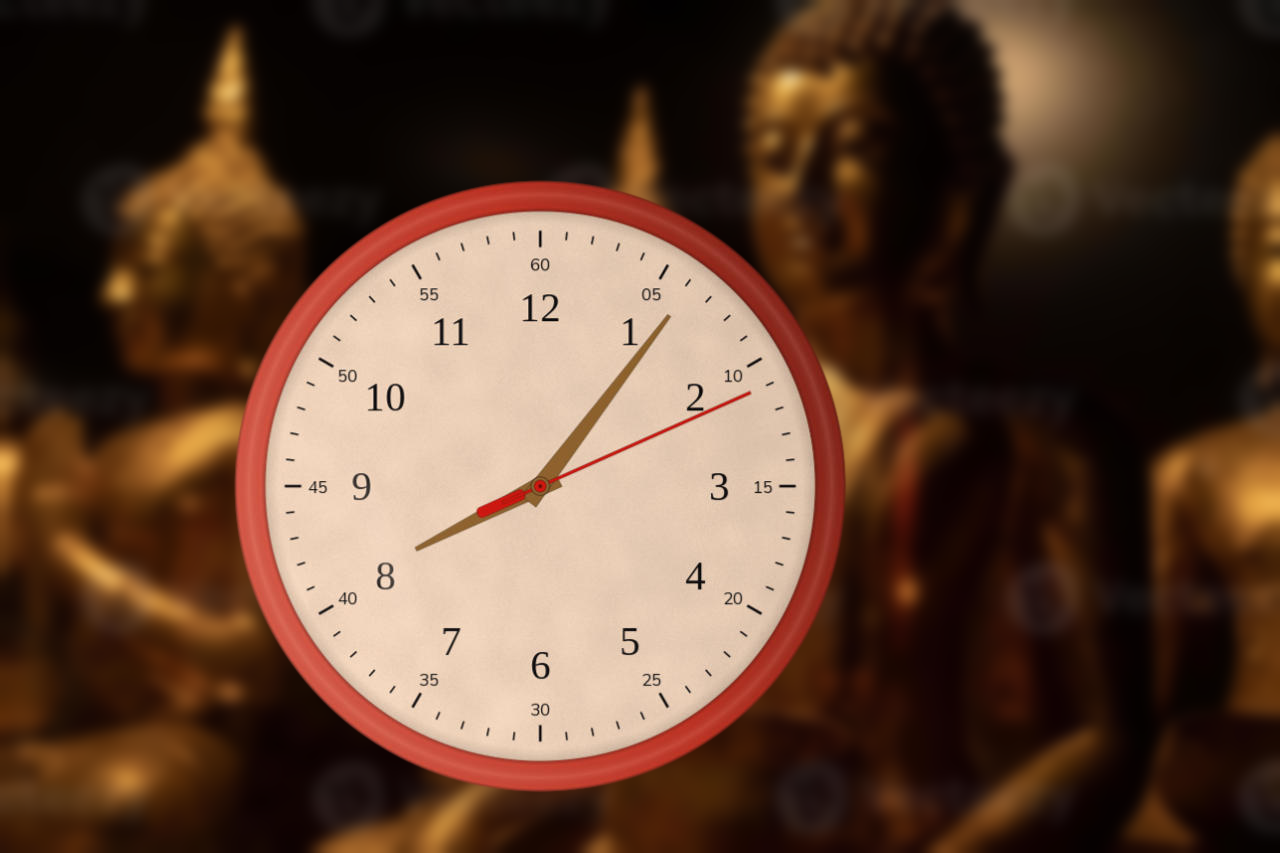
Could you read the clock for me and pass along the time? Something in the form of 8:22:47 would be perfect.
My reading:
8:06:11
